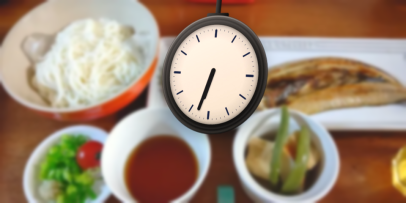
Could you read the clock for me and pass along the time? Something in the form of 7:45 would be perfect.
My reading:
6:33
